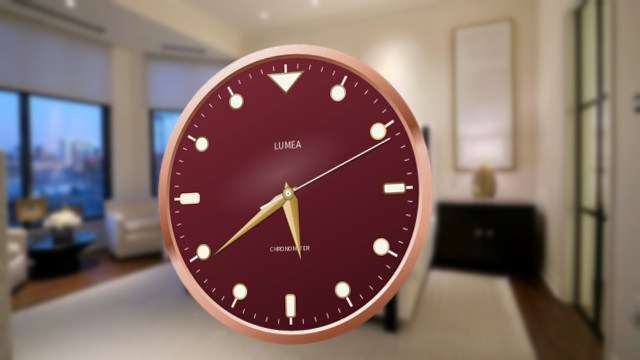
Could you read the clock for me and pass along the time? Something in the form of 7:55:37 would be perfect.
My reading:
5:39:11
